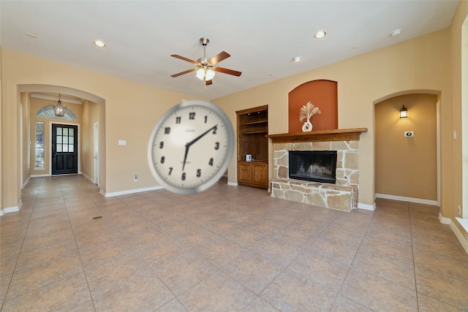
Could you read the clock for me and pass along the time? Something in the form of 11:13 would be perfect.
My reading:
6:09
